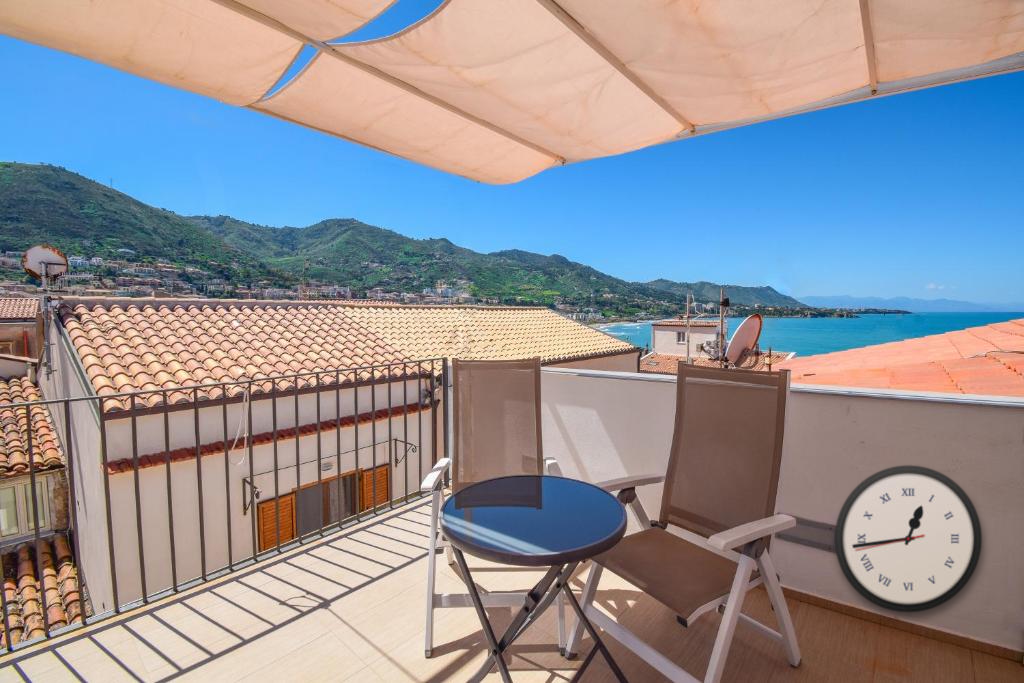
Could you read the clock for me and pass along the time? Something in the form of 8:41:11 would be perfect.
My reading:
12:43:43
